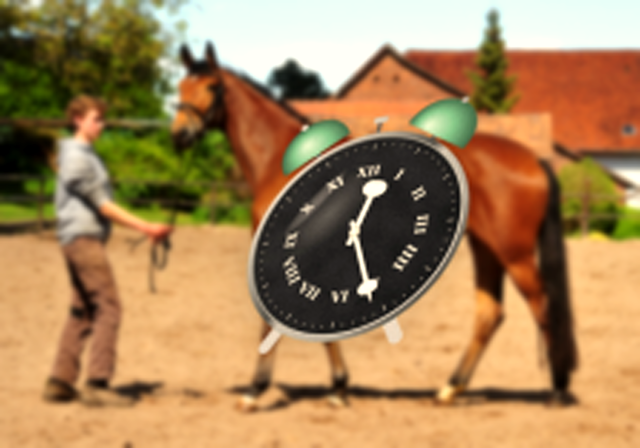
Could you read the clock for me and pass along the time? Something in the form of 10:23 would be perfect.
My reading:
12:26
